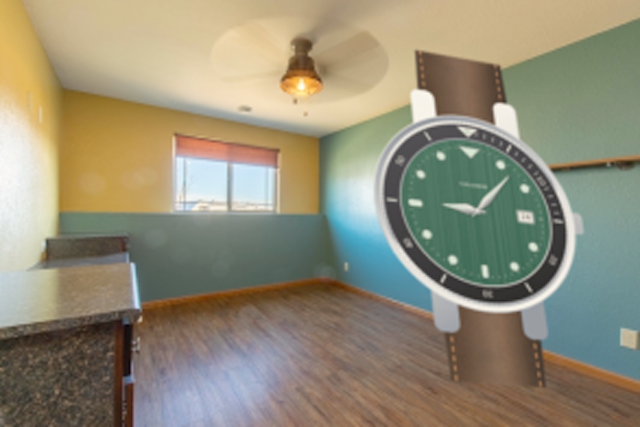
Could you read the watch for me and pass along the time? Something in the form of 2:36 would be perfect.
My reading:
9:07
